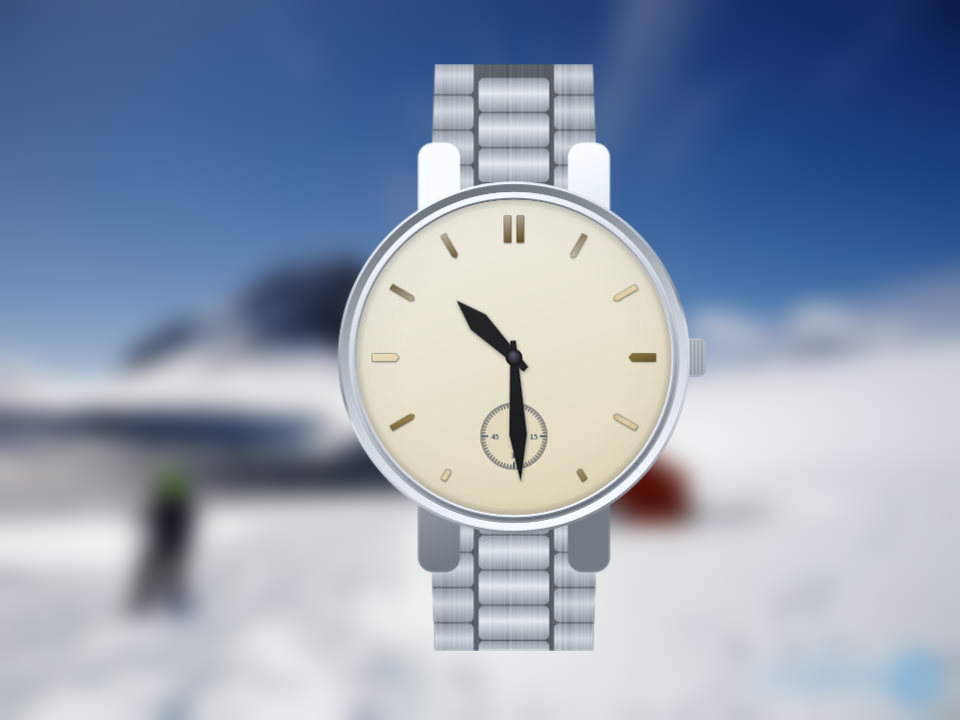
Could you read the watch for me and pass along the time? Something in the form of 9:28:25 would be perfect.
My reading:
10:29:29
